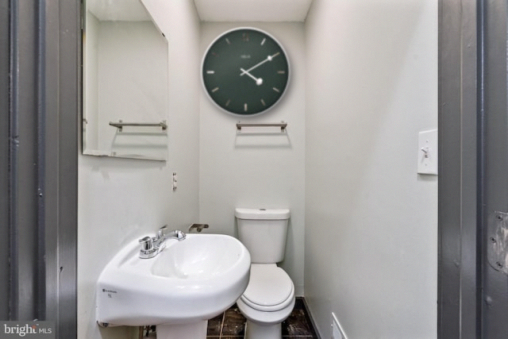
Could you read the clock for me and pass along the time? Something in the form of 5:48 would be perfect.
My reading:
4:10
